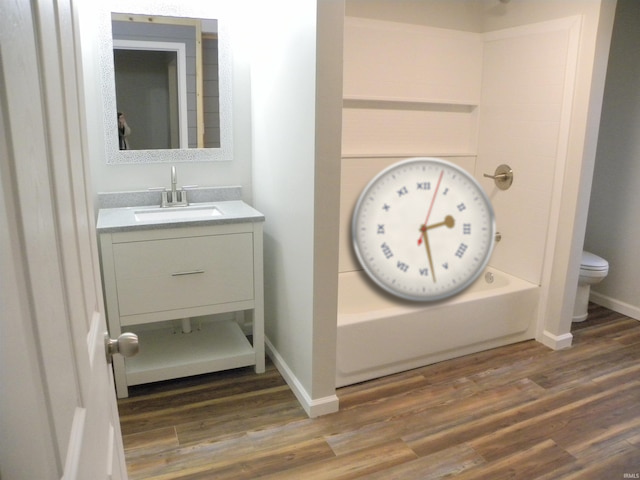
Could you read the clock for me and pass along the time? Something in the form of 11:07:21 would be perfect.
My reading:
2:28:03
